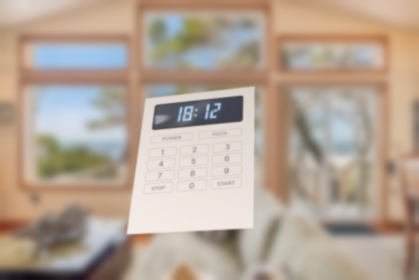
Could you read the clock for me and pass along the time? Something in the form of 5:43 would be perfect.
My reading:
18:12
